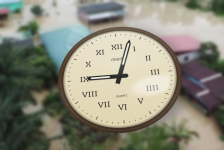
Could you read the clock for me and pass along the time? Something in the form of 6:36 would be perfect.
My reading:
9:03
